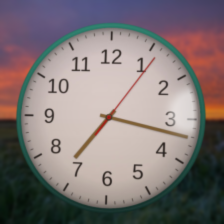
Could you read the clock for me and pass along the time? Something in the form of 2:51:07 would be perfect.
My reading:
7:17:06
